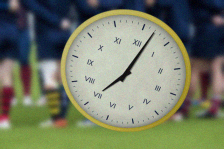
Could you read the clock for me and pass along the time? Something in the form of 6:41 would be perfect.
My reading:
7:02
